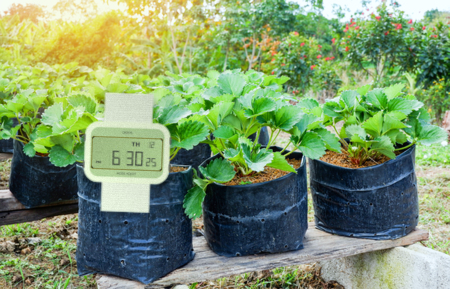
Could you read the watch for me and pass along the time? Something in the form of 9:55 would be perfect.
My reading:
6:30
